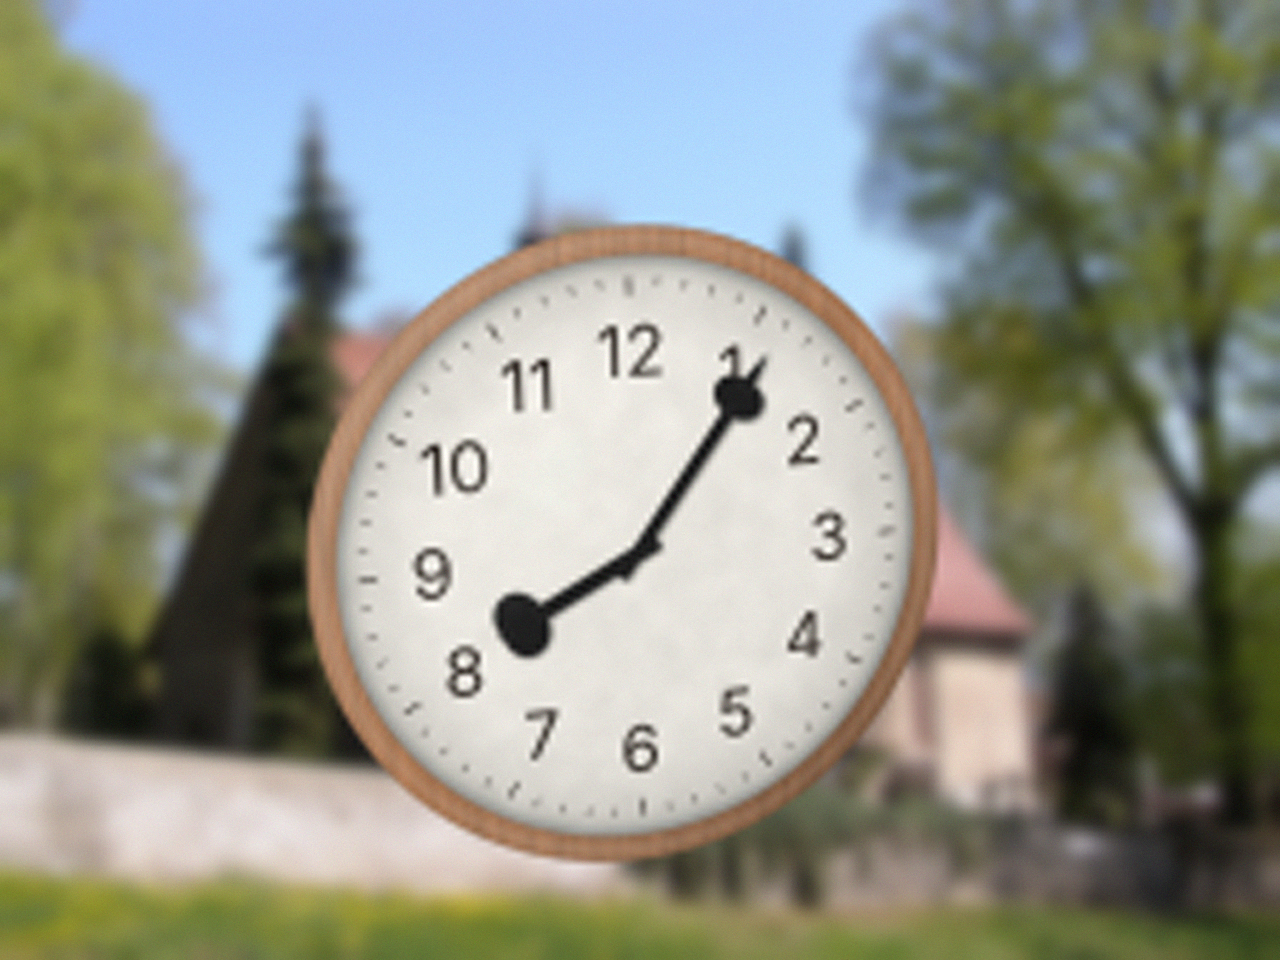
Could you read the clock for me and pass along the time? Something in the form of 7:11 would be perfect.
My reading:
8:06
